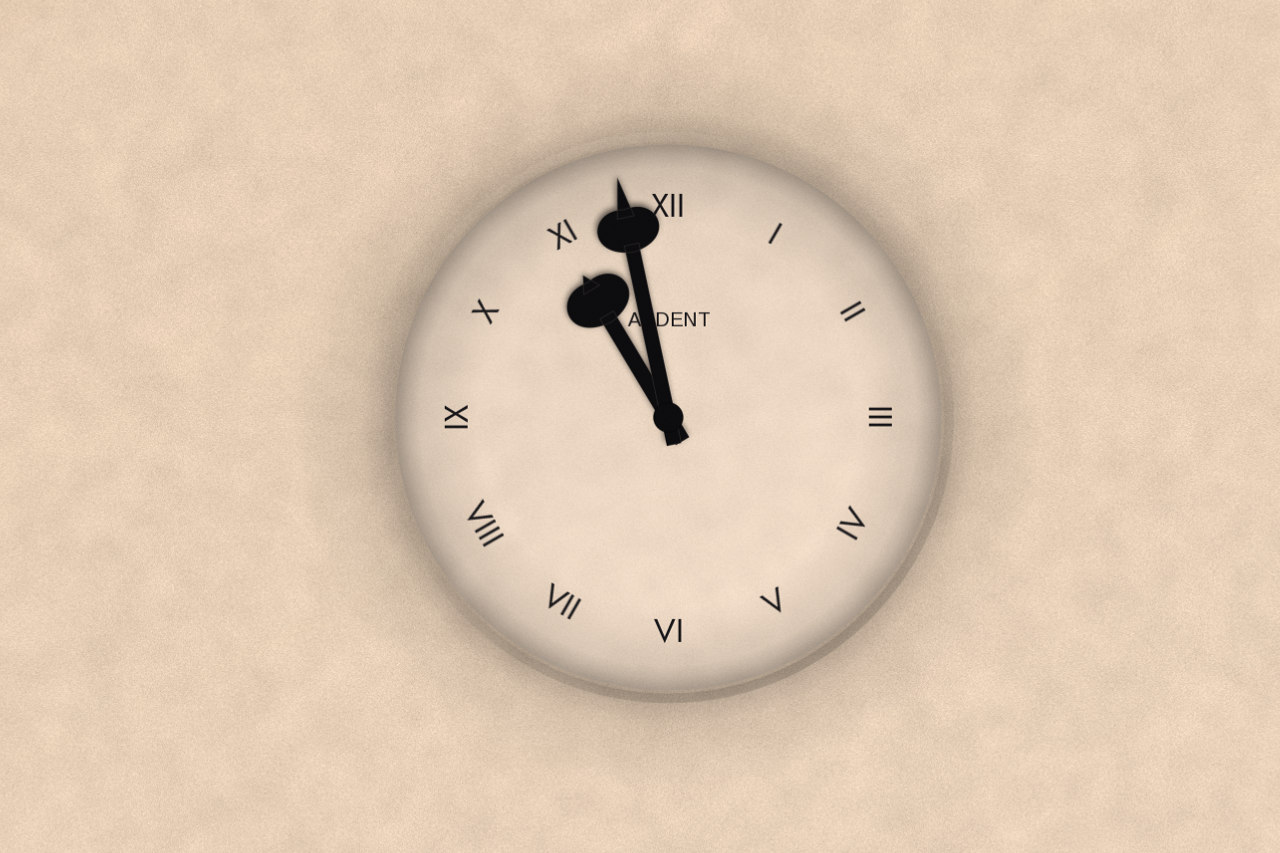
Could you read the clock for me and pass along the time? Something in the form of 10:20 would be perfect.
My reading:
10:58
